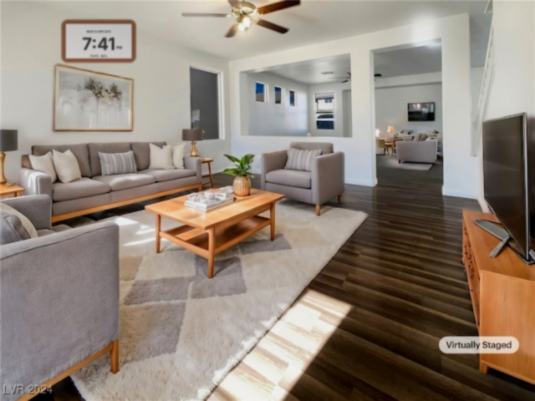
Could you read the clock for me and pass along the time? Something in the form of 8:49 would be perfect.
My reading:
7:41
